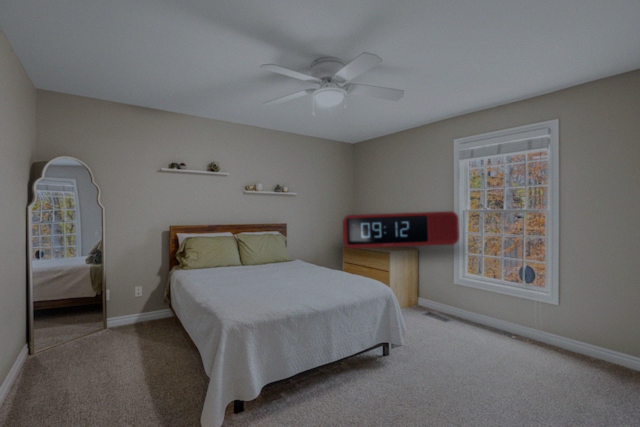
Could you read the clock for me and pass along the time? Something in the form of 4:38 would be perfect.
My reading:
9:12
